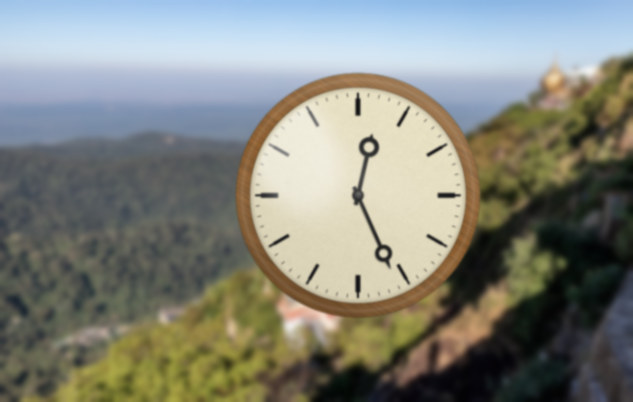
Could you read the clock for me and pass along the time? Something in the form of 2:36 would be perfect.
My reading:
12:26
